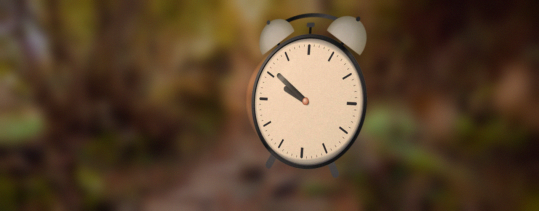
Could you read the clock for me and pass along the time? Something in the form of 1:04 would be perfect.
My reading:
9:51
